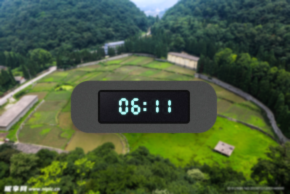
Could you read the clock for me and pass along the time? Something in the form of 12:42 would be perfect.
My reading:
6:11
